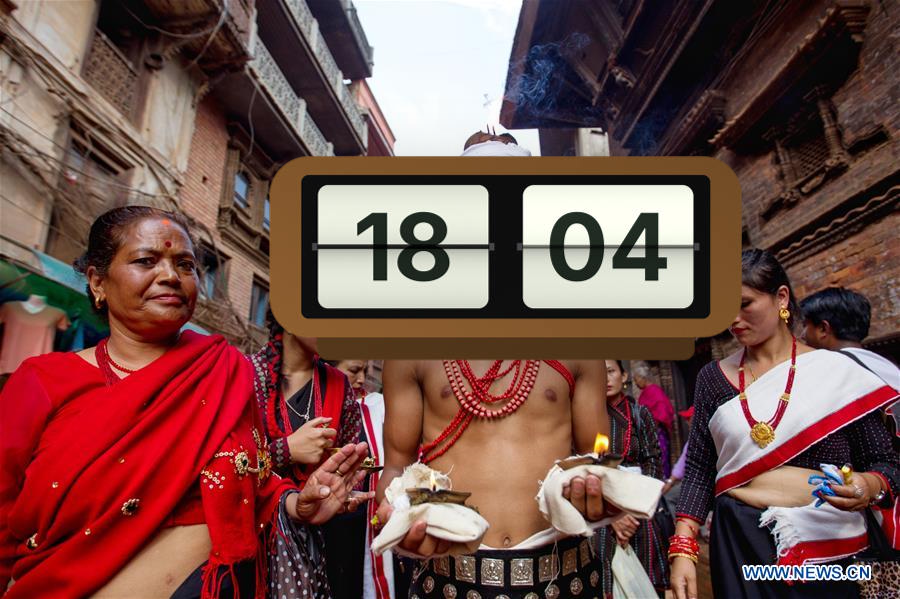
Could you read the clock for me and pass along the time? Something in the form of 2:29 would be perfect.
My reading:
18:04
